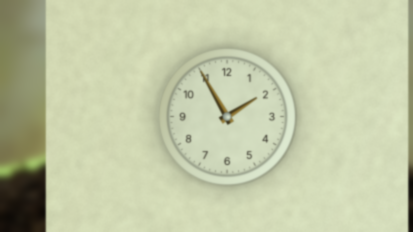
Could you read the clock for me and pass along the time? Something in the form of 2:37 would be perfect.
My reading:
1:55
